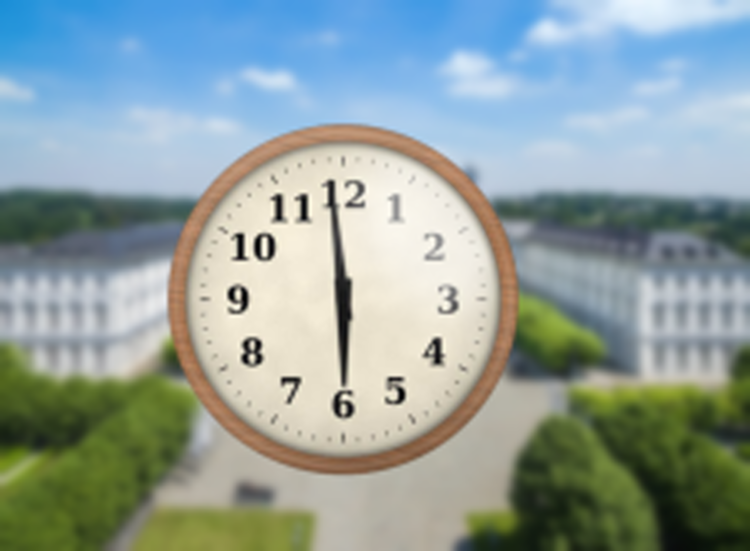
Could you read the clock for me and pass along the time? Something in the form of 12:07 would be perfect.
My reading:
5:59
